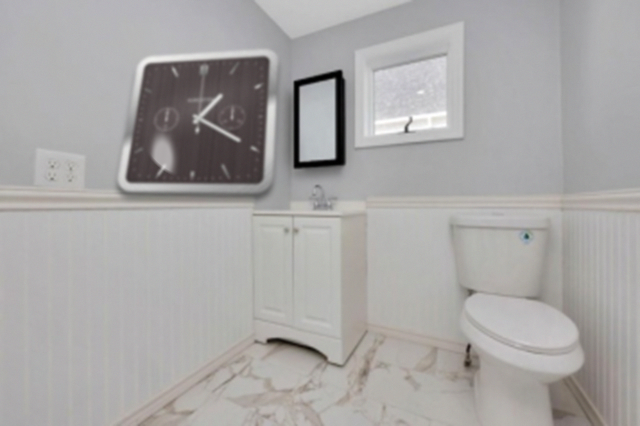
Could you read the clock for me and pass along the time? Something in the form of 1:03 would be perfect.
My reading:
1:20
